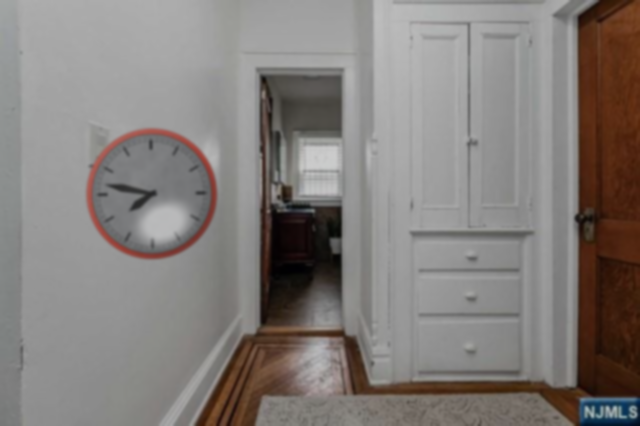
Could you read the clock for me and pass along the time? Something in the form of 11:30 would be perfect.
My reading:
7:47
